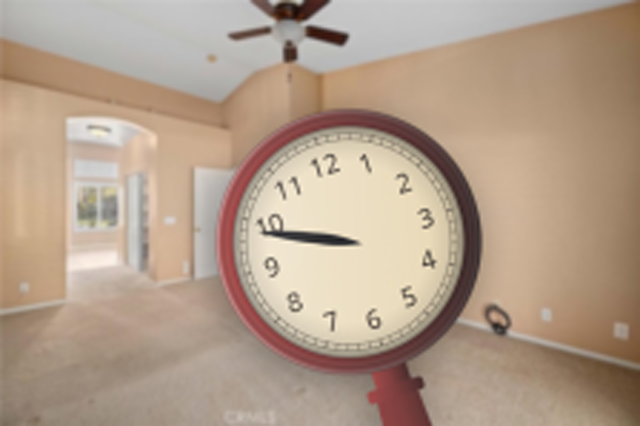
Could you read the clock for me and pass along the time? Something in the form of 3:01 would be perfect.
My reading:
9:49
